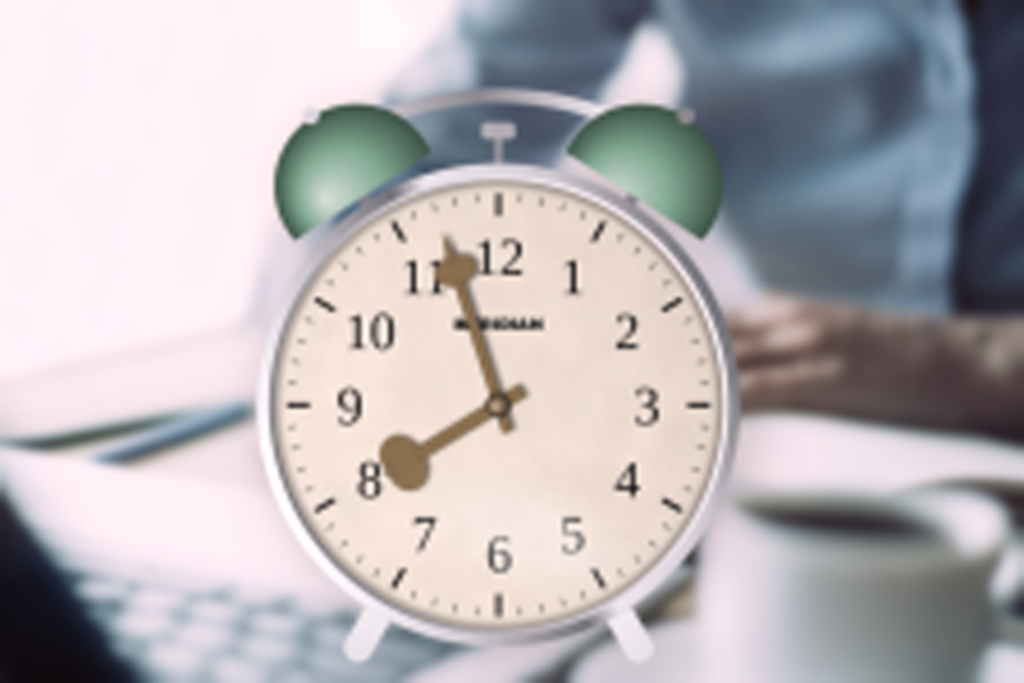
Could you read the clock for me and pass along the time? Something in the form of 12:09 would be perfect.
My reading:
7:57
